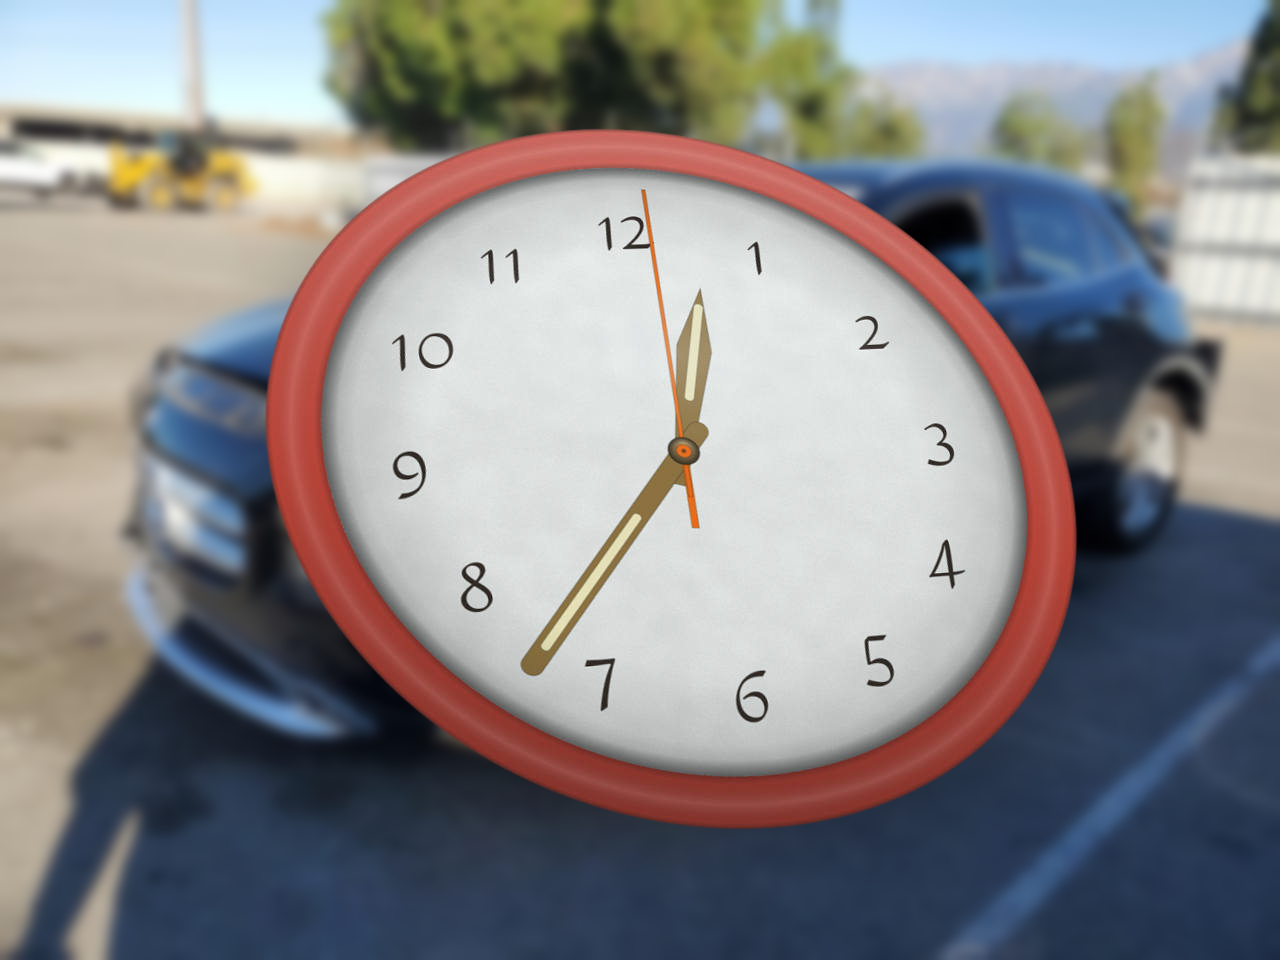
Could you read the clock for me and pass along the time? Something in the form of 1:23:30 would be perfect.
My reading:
12:37:01
